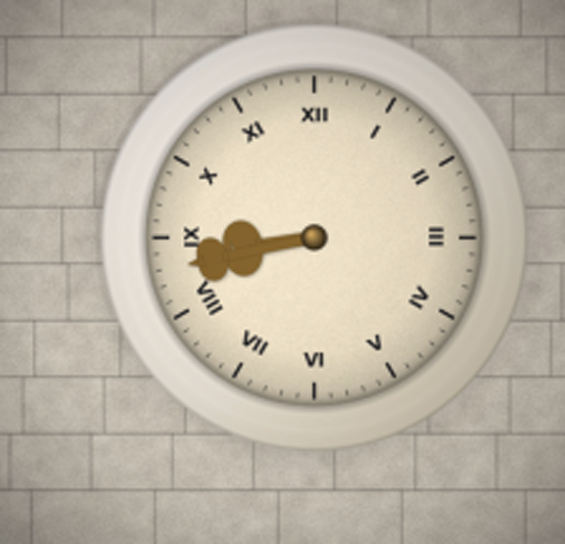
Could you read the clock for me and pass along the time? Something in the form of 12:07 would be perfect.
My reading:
8:43
